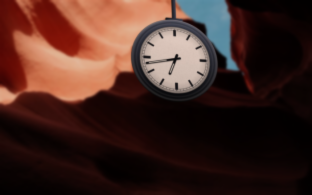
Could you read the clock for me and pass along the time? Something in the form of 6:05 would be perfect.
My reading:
6:43
